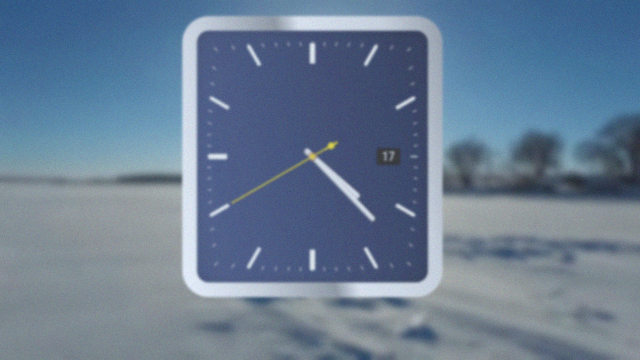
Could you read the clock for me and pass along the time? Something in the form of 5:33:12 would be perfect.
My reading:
4:22:40
